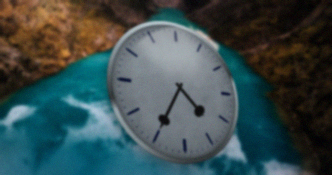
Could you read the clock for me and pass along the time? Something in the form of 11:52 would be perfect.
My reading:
4:35
